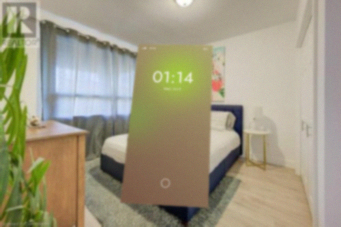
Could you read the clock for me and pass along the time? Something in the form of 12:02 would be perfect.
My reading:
1:14
